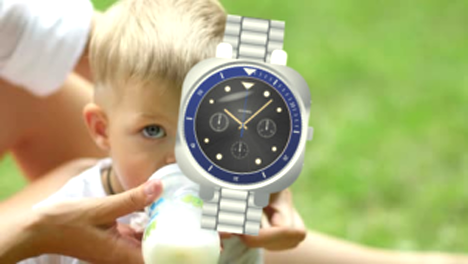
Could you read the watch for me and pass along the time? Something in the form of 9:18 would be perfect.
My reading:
10:07
